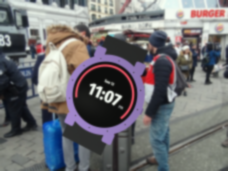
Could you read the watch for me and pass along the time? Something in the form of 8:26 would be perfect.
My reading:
11:07
